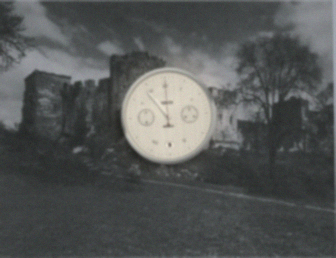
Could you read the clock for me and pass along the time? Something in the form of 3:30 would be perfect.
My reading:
10:54
